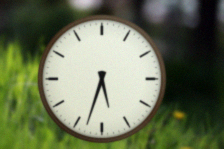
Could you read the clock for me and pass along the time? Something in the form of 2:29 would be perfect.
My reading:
5:33
